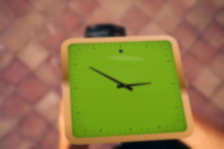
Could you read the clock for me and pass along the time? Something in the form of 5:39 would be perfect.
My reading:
2:51
